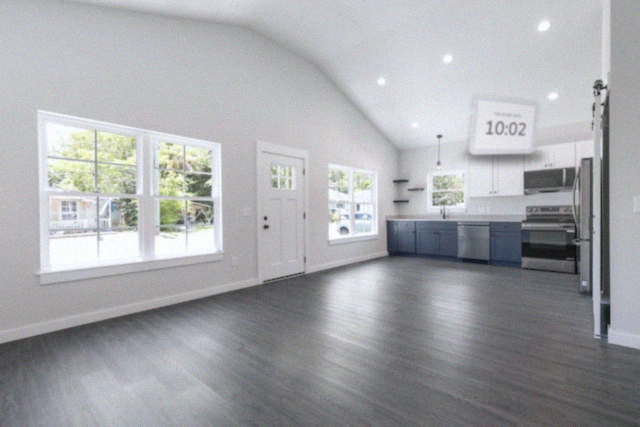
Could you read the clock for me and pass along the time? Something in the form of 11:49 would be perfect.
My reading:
10:02
